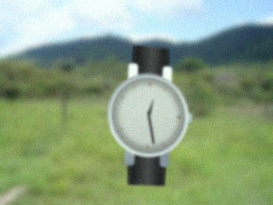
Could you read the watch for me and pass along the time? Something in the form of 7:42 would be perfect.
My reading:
12:28
